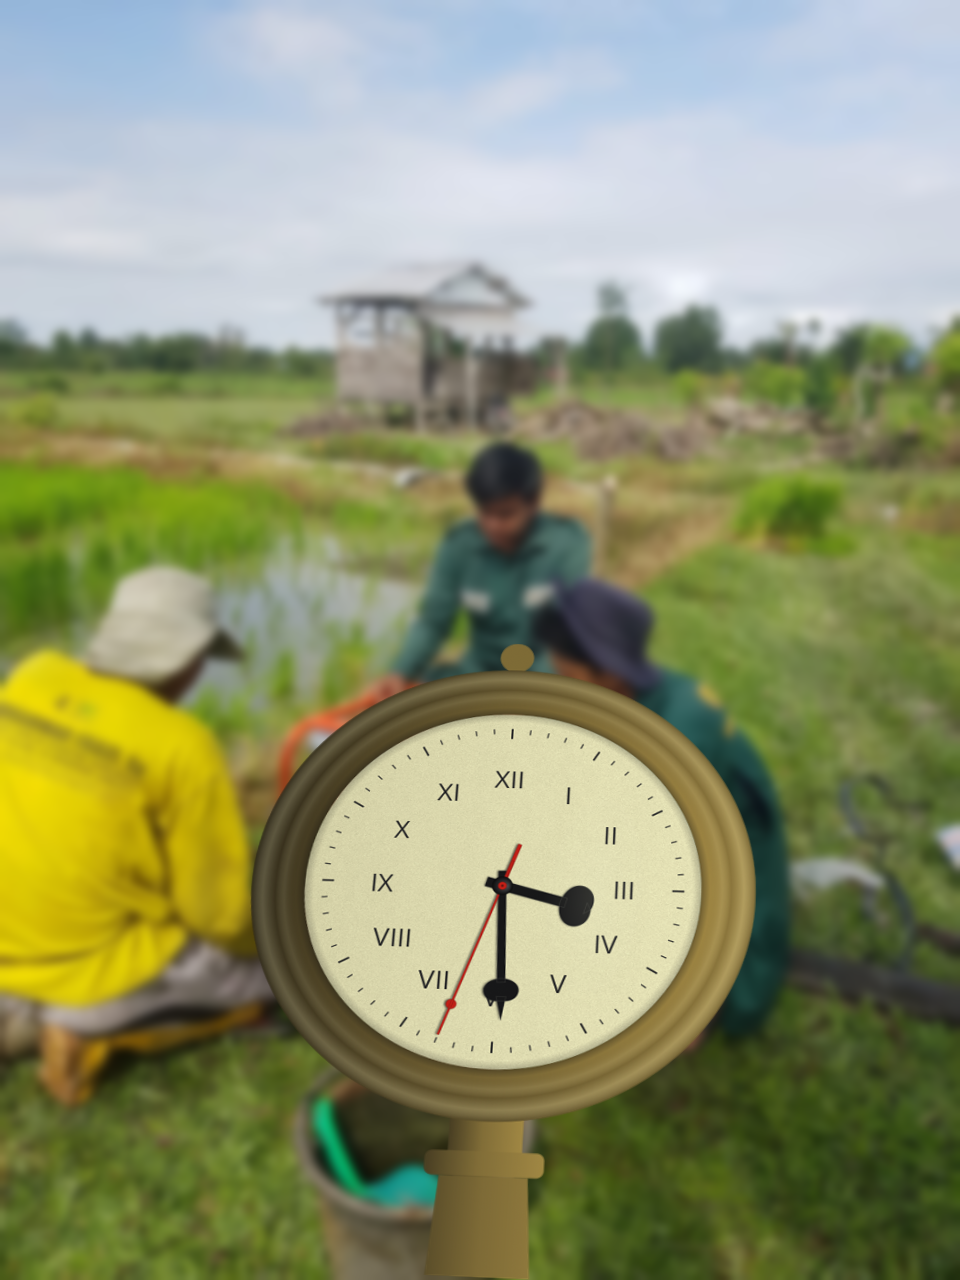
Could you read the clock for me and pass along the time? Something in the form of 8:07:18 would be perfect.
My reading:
3:29:33
